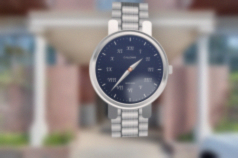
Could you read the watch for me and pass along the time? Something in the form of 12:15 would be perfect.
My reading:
1:37
